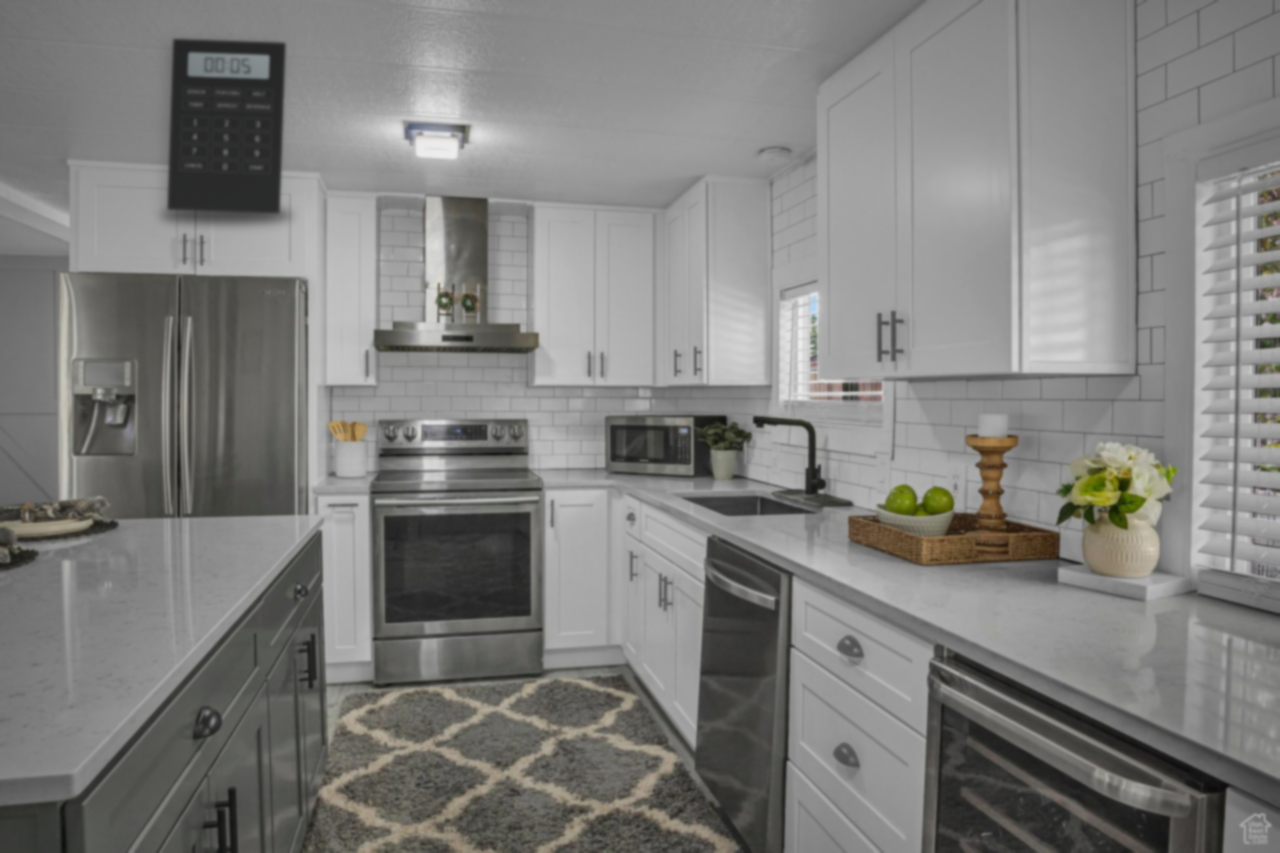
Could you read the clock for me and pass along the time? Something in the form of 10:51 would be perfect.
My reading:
0:05
